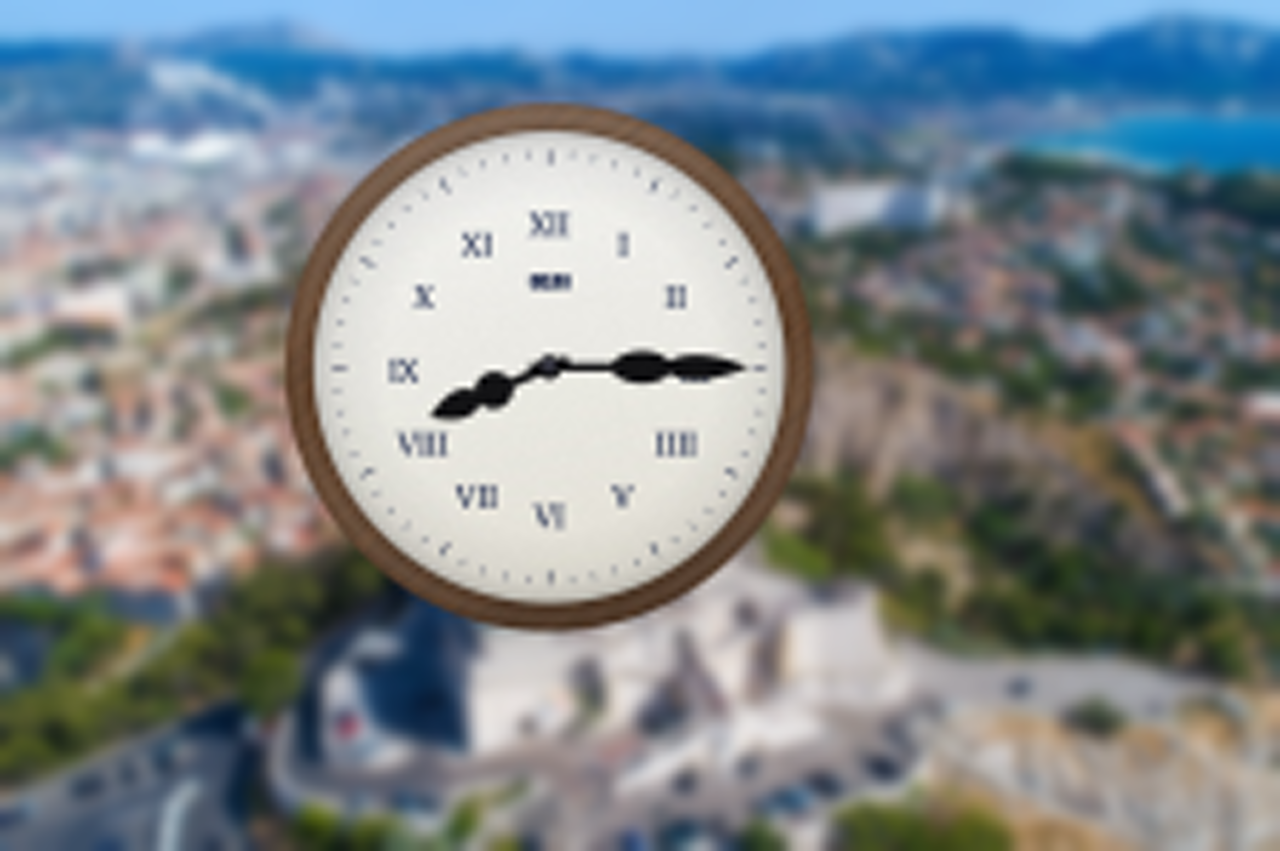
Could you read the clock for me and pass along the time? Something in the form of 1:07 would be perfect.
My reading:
8:15
